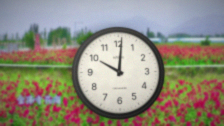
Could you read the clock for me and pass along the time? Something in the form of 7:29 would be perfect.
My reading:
10:01
